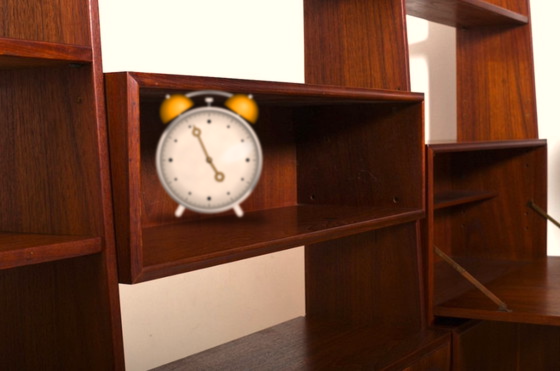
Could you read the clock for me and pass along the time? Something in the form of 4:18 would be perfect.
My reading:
4:56
